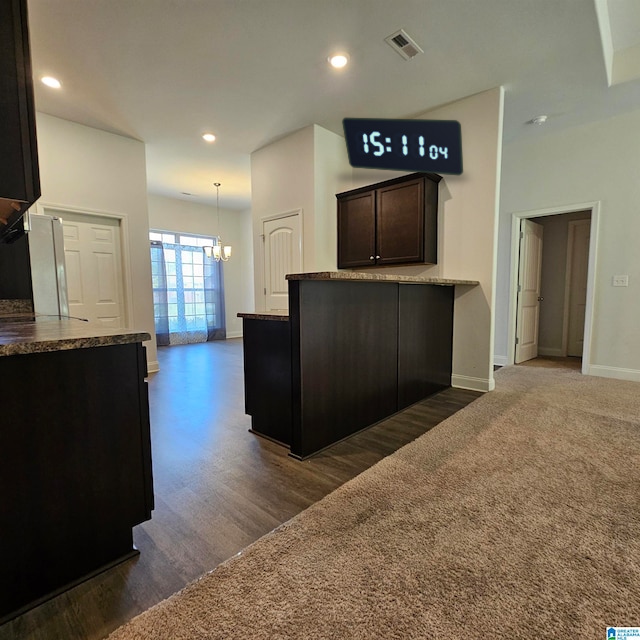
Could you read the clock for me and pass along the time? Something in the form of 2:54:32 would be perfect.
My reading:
15:11:04
